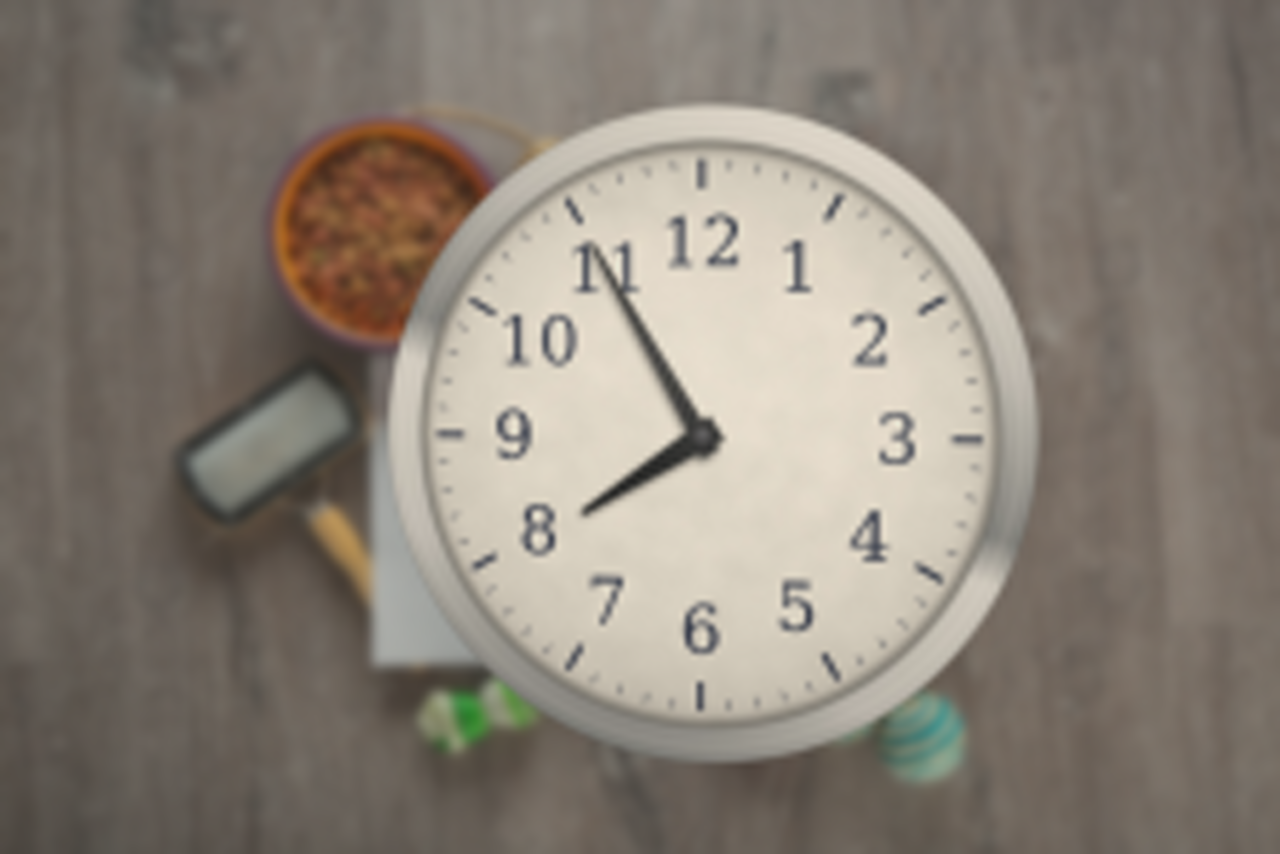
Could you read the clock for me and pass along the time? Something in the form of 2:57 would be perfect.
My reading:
7:55
